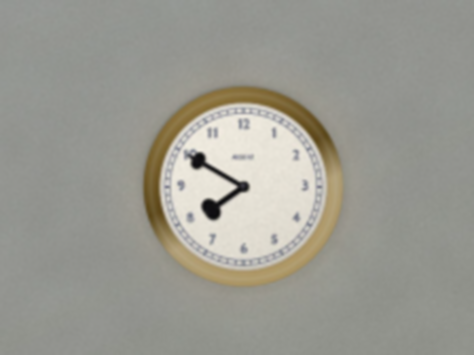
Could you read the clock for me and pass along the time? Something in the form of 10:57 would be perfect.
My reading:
7:50
